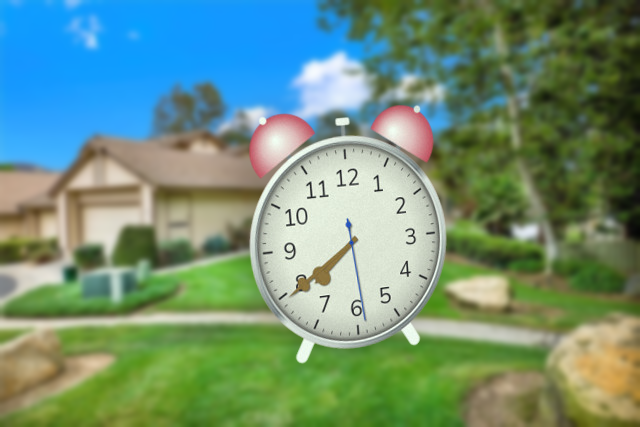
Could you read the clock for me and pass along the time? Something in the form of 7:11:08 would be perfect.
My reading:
7:39:29
